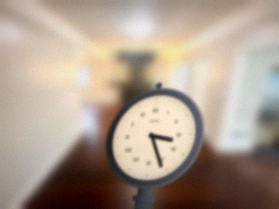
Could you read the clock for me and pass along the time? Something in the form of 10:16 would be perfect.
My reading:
3:26
